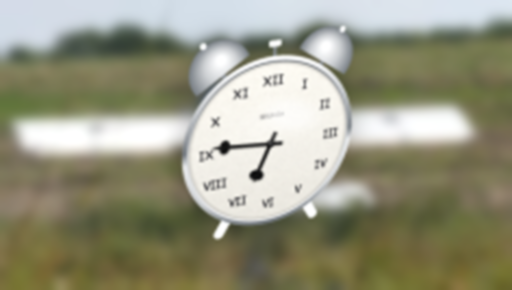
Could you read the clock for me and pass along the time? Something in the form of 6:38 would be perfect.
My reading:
6:46
